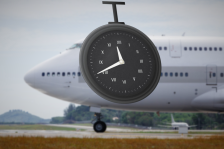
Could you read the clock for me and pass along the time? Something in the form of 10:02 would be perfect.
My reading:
11:41
